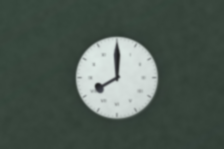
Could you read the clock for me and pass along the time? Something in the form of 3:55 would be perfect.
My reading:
8:00
